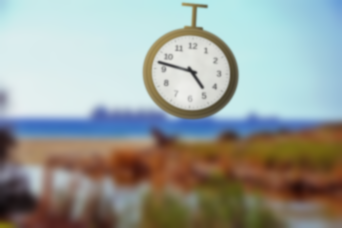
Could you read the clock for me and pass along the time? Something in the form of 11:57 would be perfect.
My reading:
4:47
